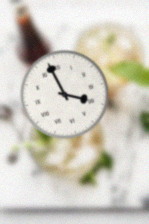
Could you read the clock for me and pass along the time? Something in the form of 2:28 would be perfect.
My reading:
3:58
